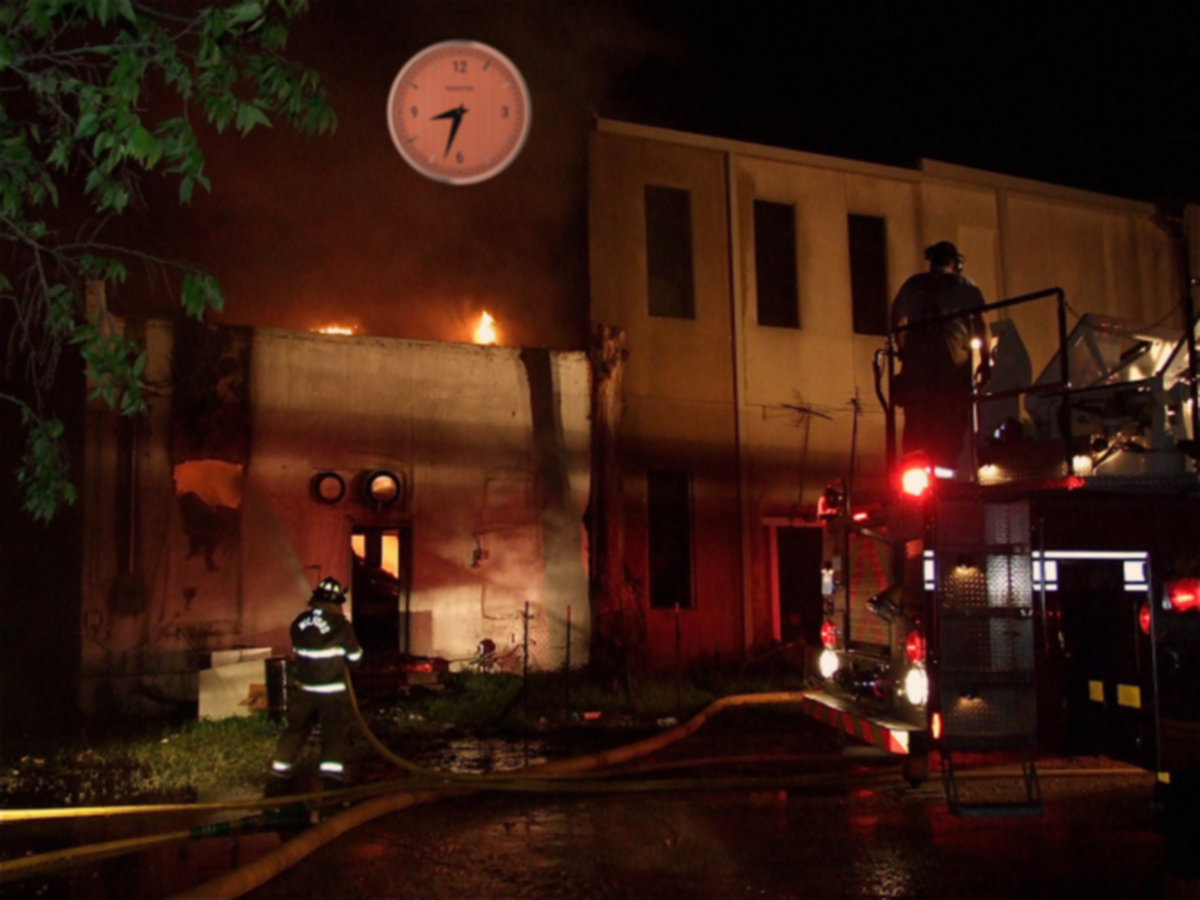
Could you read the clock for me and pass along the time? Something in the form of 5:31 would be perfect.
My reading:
8:33
